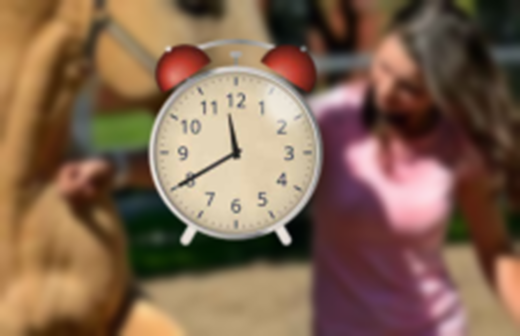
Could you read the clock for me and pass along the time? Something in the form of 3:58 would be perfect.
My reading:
11:40
